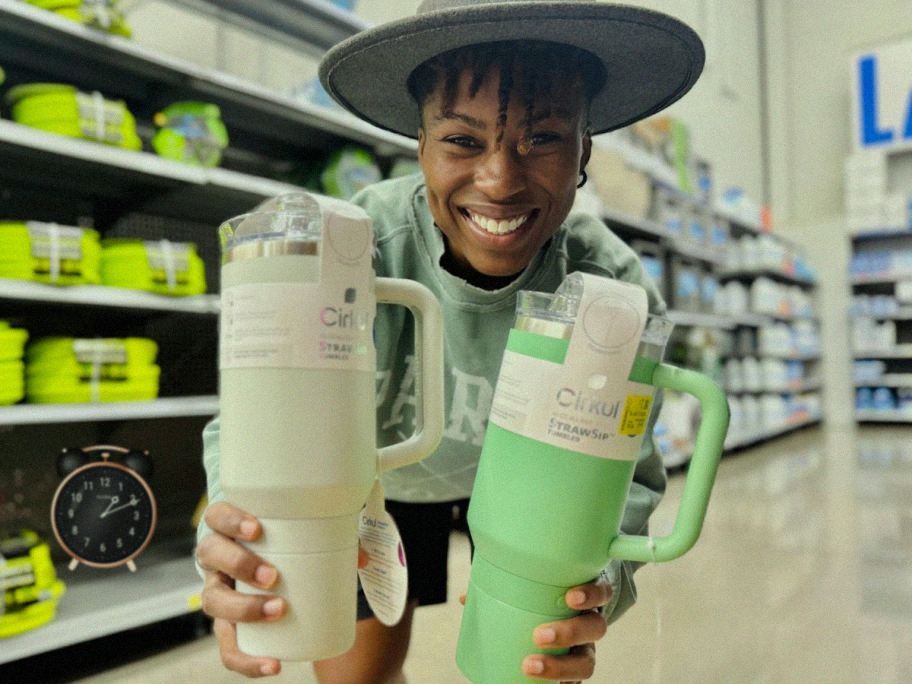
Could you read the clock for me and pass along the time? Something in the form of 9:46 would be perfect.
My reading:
1:11
